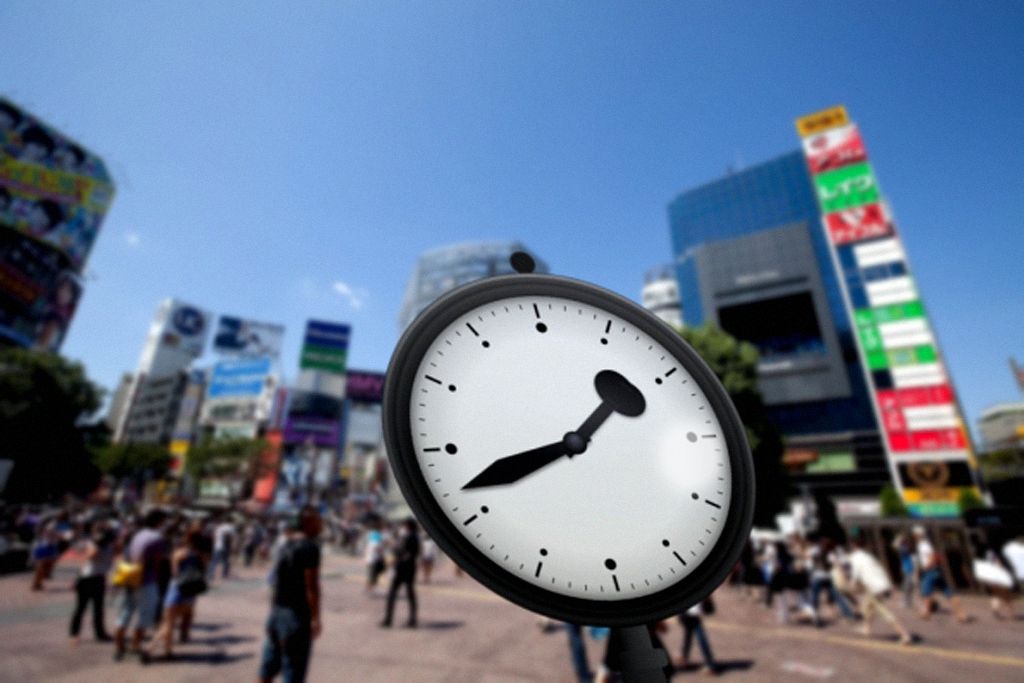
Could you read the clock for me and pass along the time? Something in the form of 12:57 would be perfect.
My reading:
1:42
